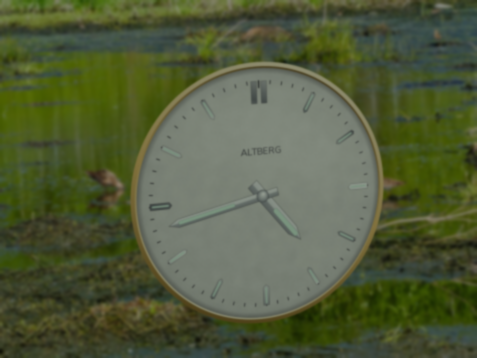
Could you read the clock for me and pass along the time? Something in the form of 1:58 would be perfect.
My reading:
4:43
